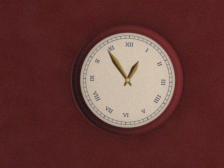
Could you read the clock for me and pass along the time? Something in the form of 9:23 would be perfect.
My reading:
12:54
